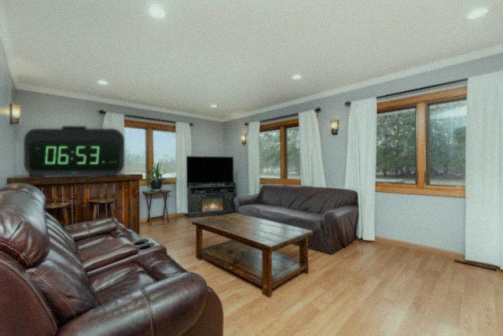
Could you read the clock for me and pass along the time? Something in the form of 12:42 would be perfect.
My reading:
6:53
